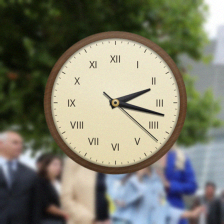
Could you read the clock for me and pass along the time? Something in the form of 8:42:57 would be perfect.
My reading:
2:17:22
